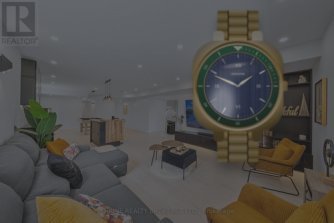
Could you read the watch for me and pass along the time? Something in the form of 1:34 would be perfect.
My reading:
1:49
